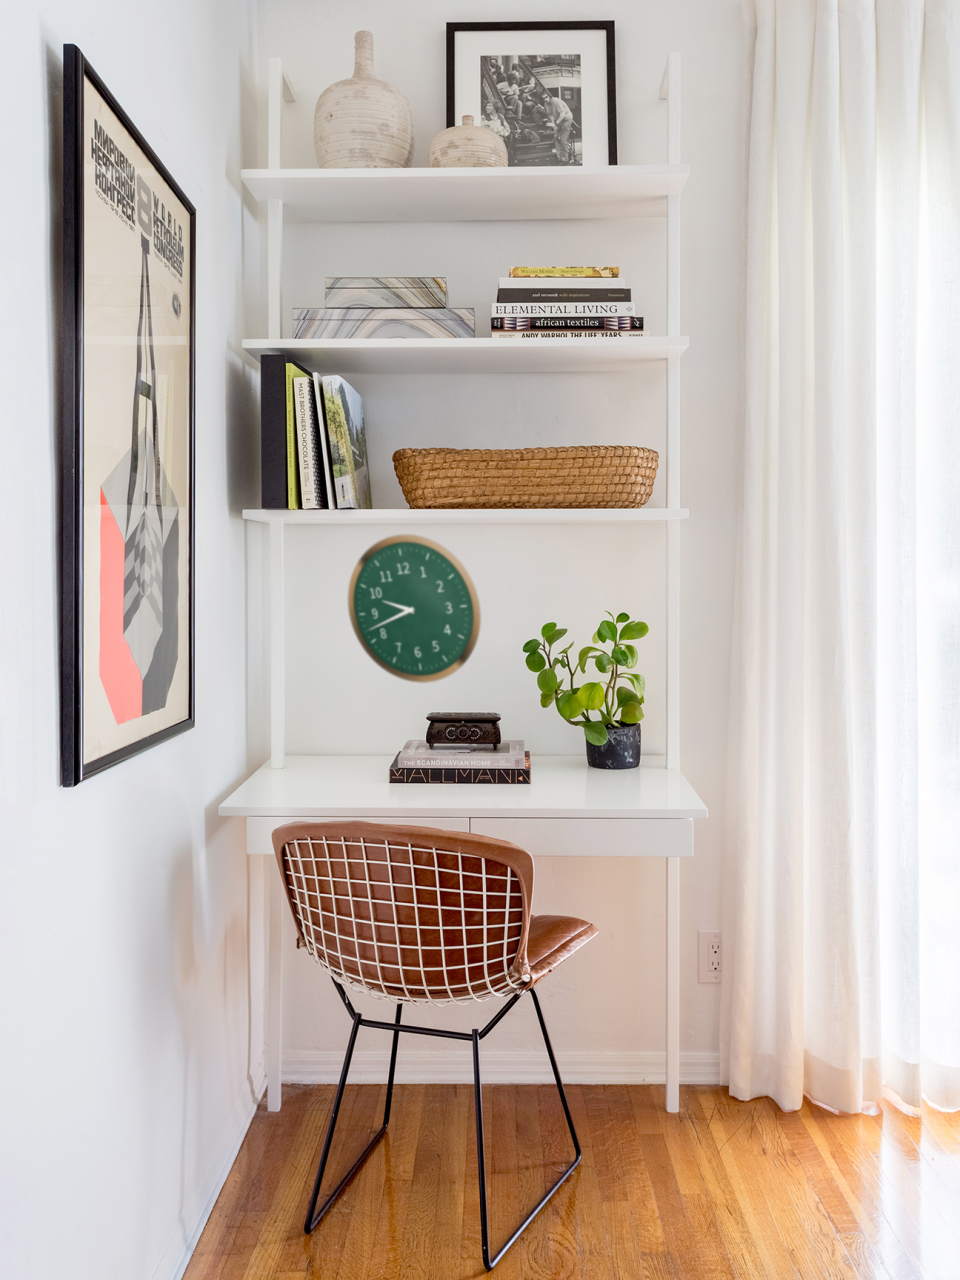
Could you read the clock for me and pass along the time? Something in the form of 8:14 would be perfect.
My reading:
9:42
